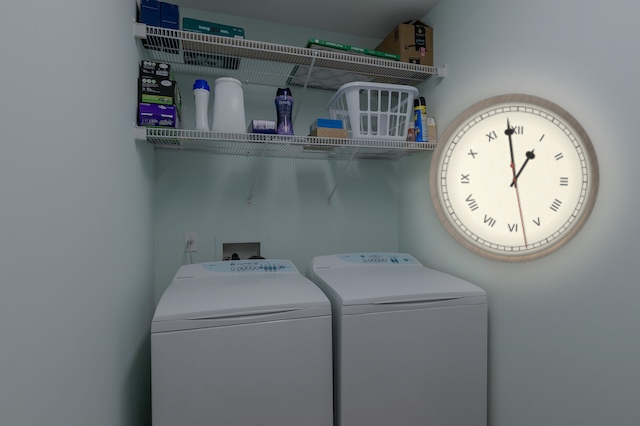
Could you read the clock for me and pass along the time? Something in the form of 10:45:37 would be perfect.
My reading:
12:58:28
